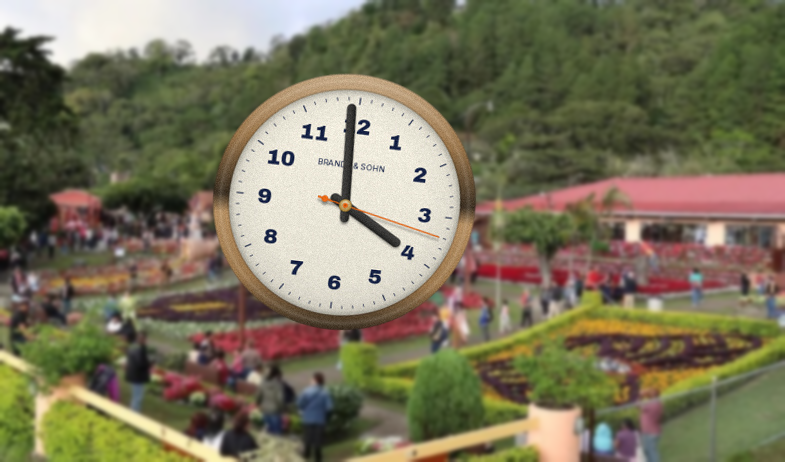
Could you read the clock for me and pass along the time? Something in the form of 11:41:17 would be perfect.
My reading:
3:59:17
